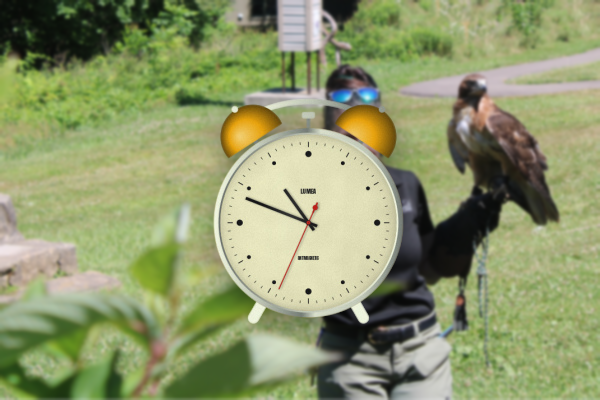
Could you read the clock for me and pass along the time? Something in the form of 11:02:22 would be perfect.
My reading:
10:48:34
